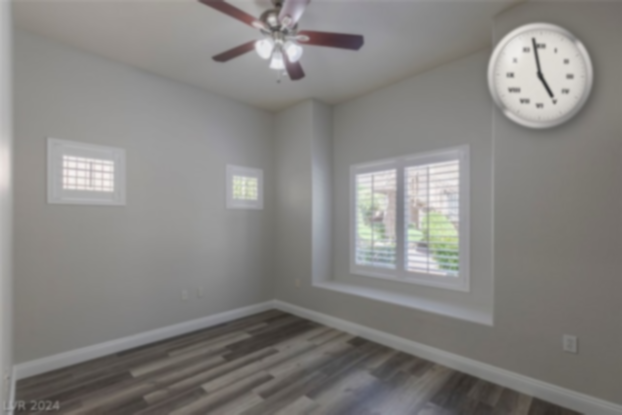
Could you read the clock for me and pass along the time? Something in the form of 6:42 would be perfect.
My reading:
4:58
